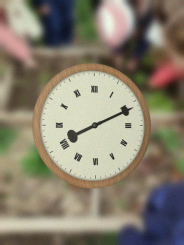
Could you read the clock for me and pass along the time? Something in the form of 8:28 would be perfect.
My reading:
8:11
